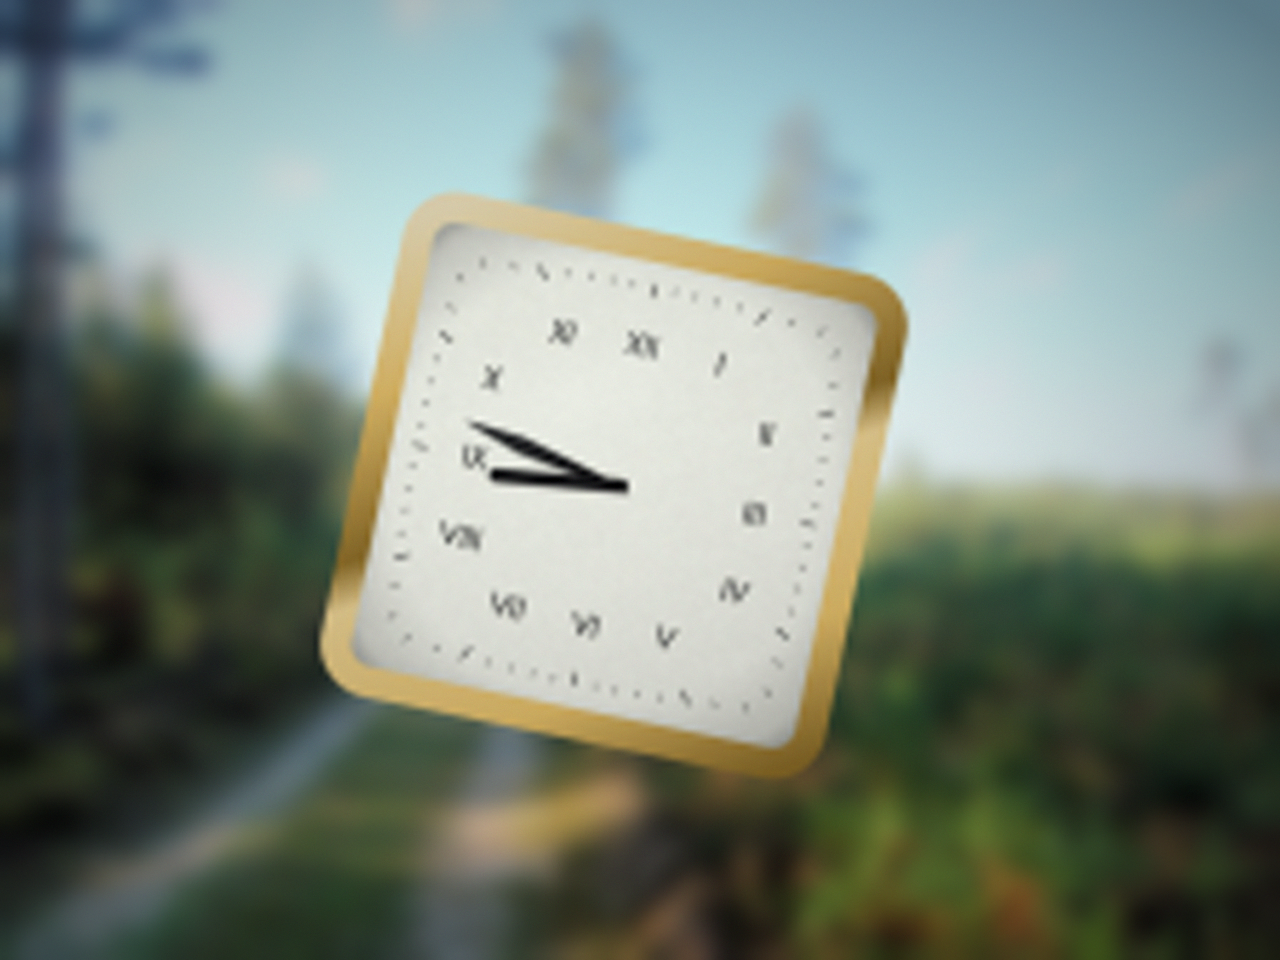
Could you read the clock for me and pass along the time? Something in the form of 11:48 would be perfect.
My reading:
8:47
